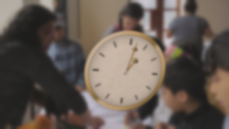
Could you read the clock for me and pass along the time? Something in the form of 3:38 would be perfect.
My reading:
1:02
